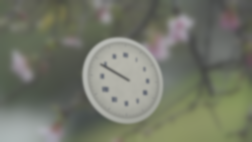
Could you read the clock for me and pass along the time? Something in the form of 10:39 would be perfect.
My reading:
9:49
